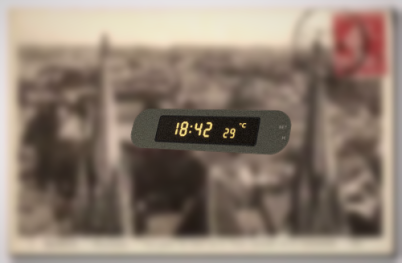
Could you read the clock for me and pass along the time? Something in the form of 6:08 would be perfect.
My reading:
18:42
